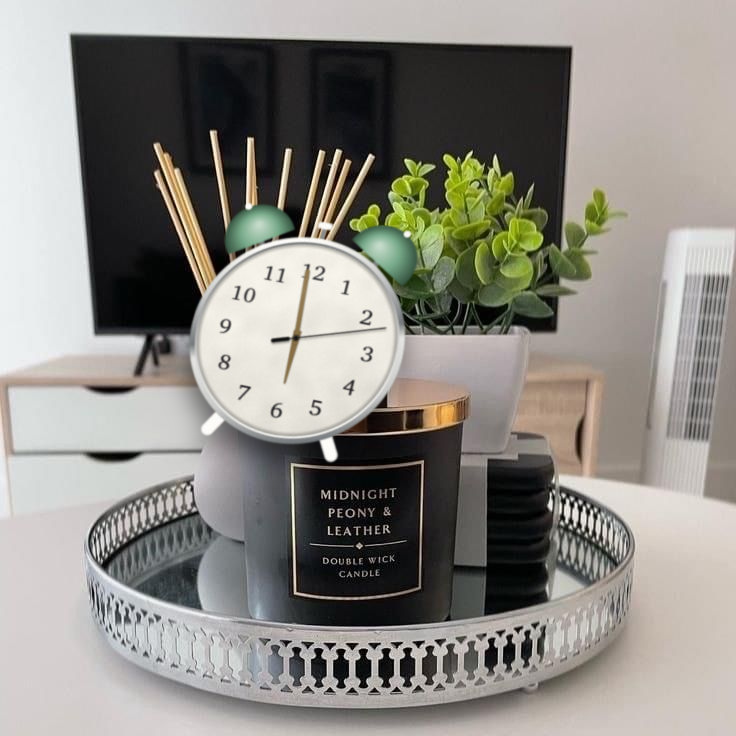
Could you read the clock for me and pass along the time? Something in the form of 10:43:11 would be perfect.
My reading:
5:59:12
